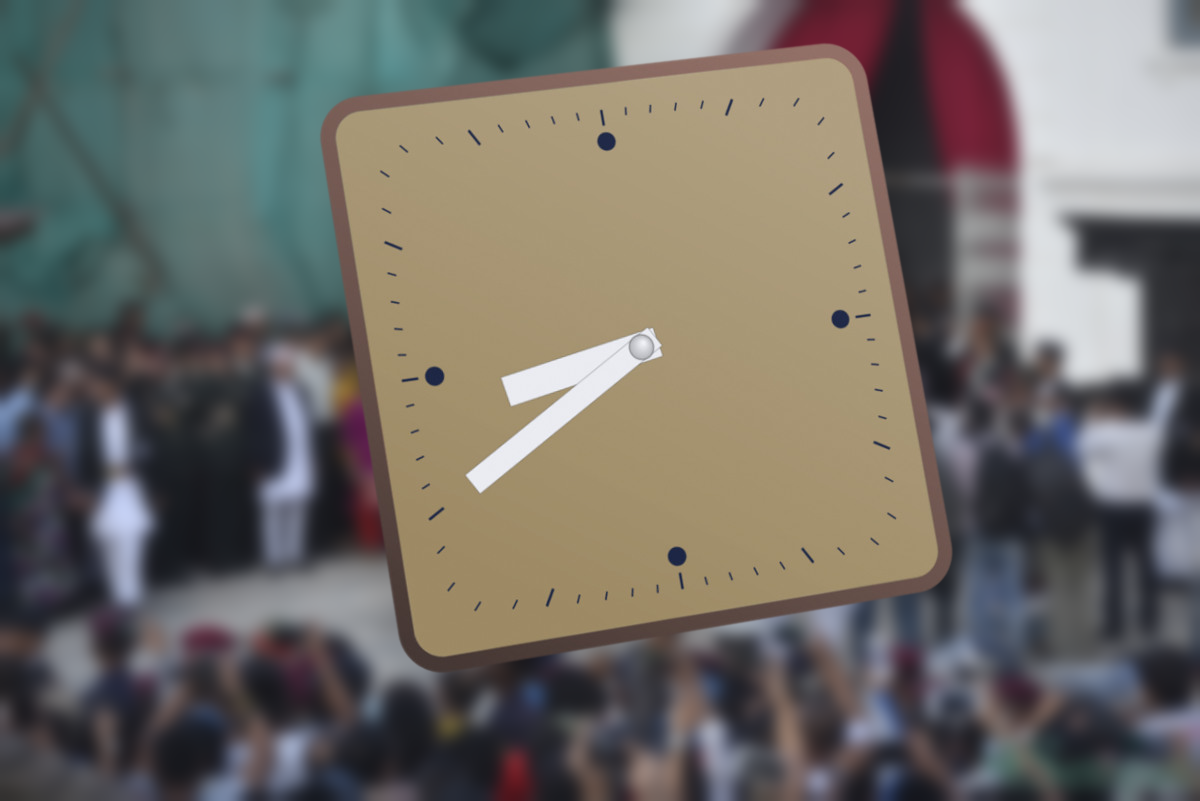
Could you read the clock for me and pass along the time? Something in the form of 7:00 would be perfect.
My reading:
8:40
